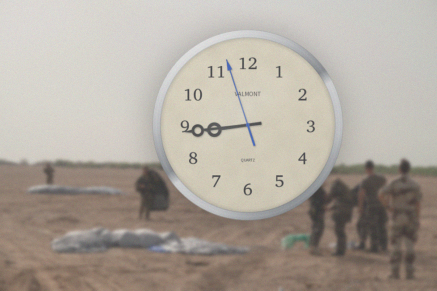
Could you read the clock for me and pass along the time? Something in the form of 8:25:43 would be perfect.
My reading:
8:43:57
